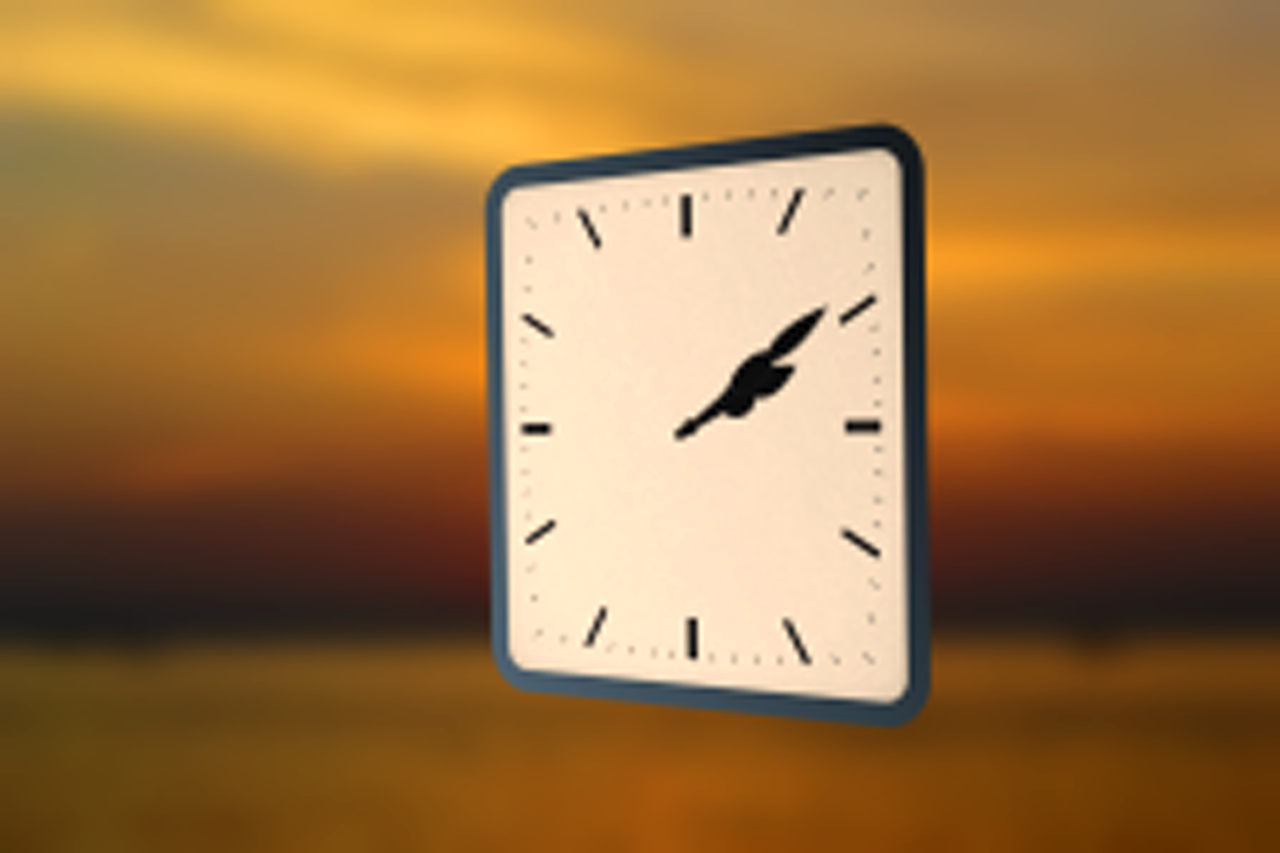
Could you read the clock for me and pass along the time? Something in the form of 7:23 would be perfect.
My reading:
2:09
